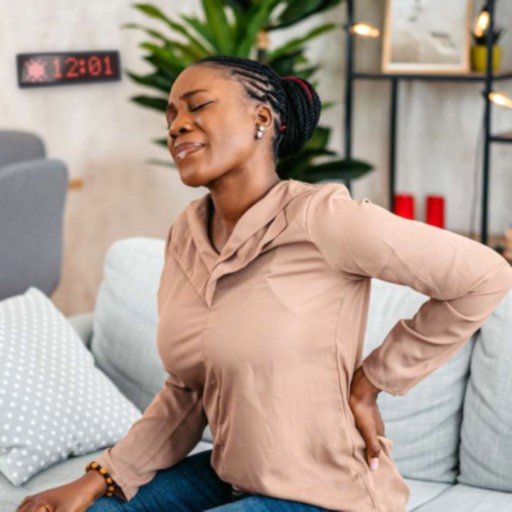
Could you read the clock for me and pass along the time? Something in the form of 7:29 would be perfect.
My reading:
12:01
